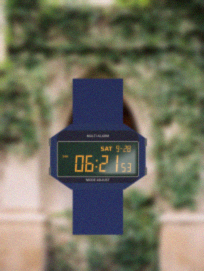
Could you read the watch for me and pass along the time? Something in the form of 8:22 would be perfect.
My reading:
6:21
